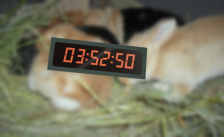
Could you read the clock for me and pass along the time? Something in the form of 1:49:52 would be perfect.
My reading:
3:52:50
